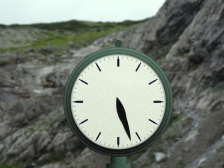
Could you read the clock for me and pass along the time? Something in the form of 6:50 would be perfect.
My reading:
5:27
